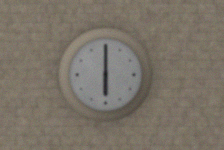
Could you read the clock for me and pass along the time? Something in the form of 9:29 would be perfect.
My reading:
6:00
